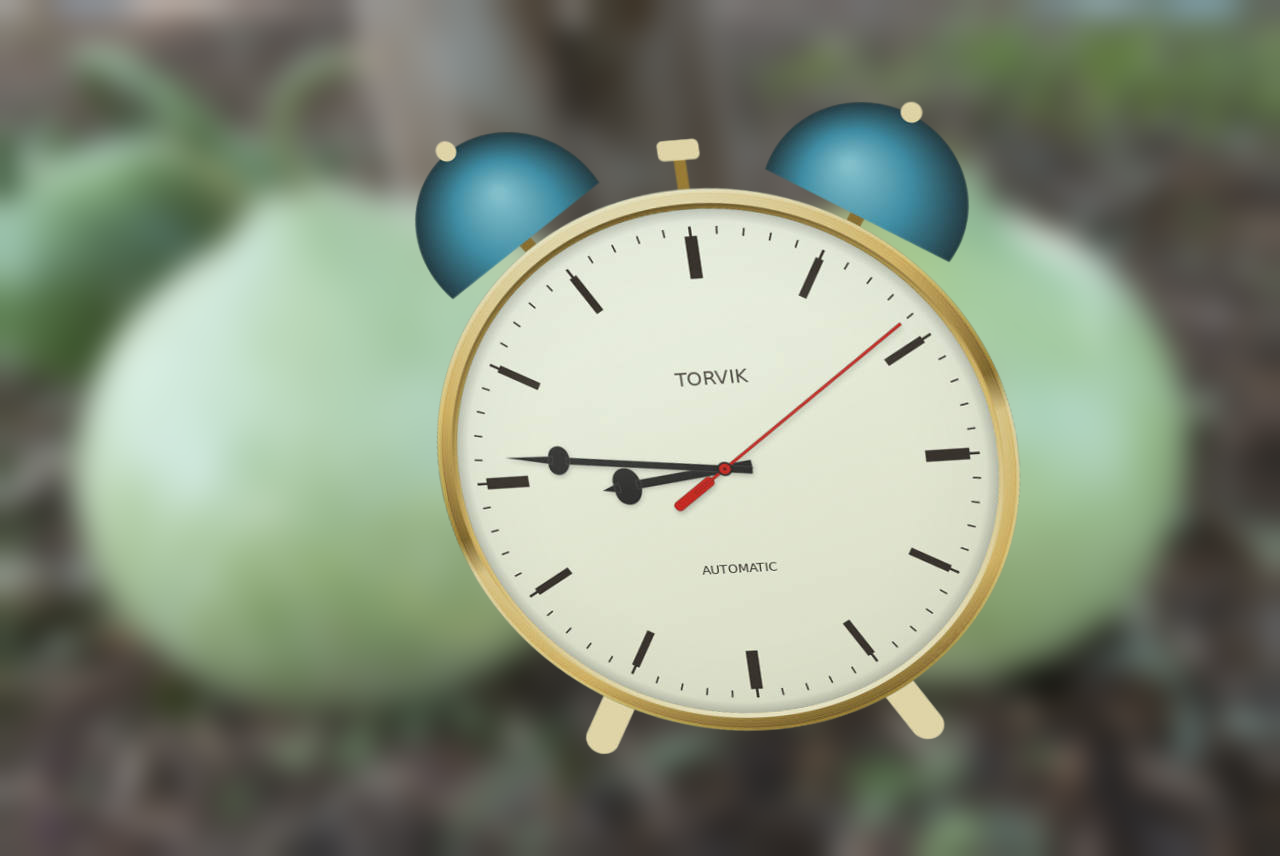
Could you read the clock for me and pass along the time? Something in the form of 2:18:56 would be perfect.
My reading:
8:46:09
